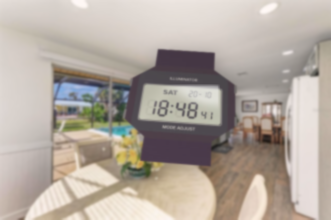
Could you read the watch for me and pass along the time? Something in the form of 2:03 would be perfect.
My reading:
18:48
